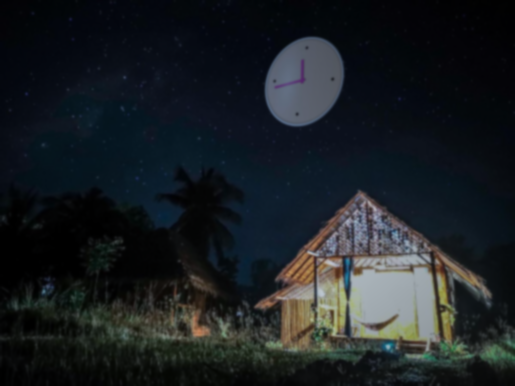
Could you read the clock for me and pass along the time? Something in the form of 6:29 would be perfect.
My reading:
11:43
